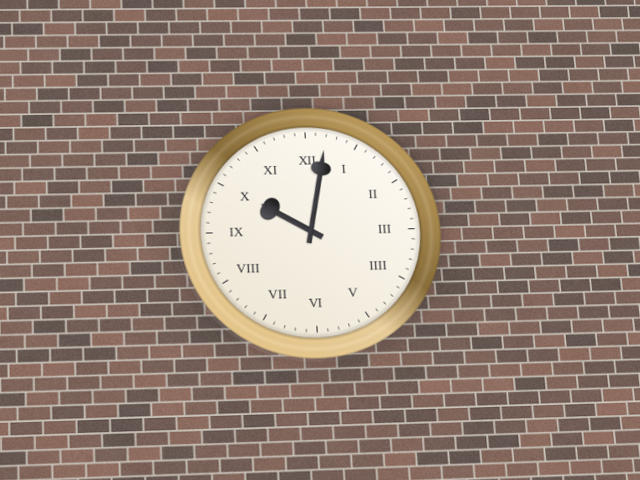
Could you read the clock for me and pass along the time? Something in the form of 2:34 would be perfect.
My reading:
10:02
